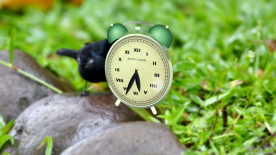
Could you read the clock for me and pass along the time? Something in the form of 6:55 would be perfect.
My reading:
5:34
